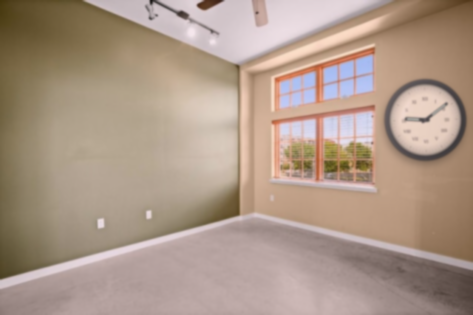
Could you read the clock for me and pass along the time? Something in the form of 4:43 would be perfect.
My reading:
9:09
